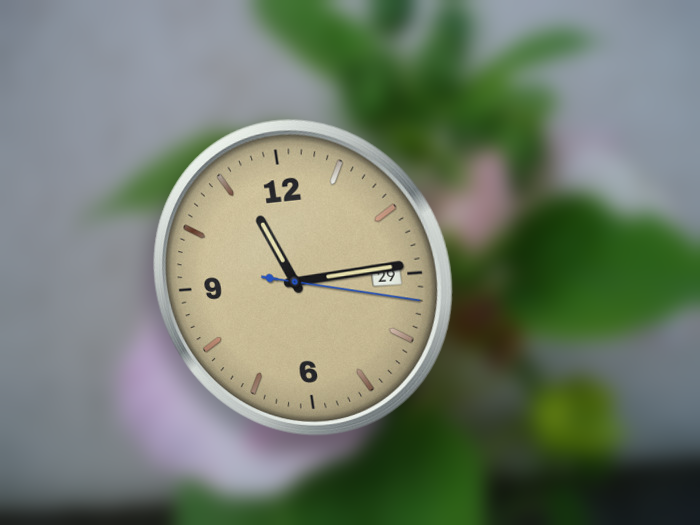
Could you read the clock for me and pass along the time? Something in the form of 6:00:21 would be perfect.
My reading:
11:14:17
